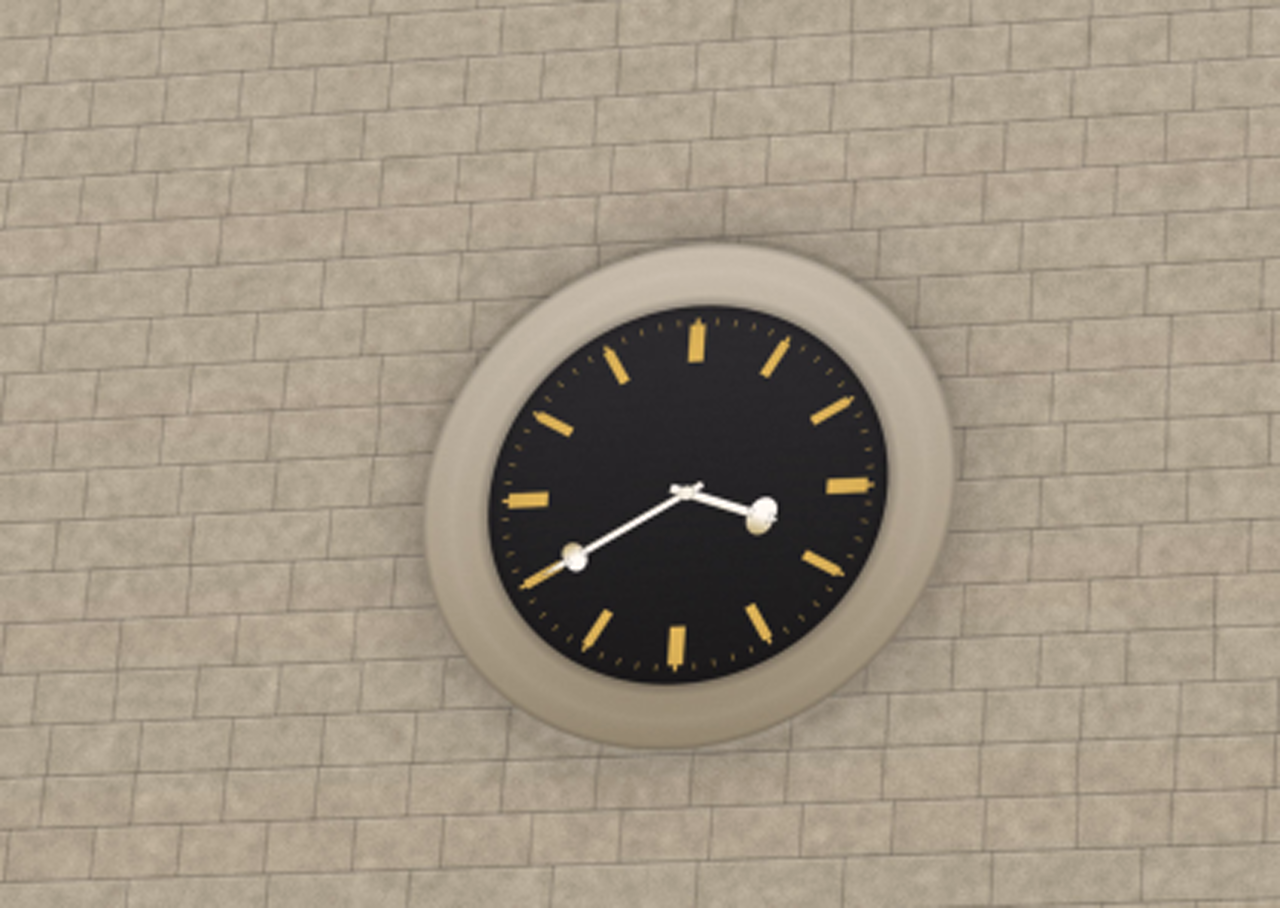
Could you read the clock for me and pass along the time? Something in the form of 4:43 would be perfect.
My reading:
3:40
